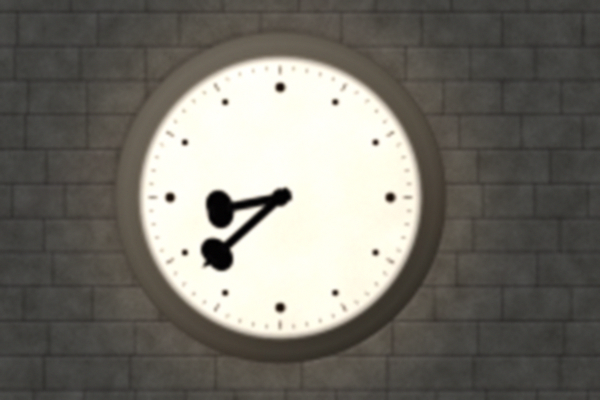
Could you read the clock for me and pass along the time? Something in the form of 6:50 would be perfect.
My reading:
8:38
